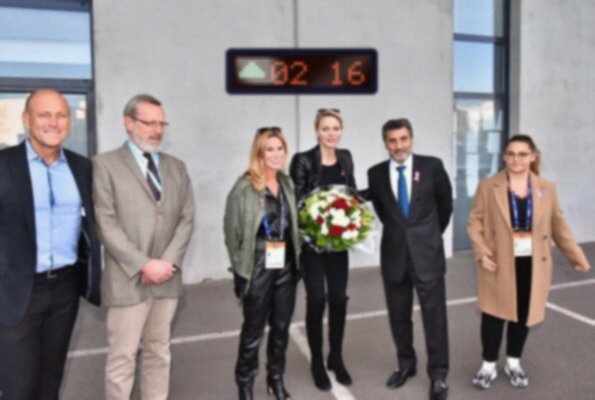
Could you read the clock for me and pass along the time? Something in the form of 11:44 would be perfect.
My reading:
2:16
